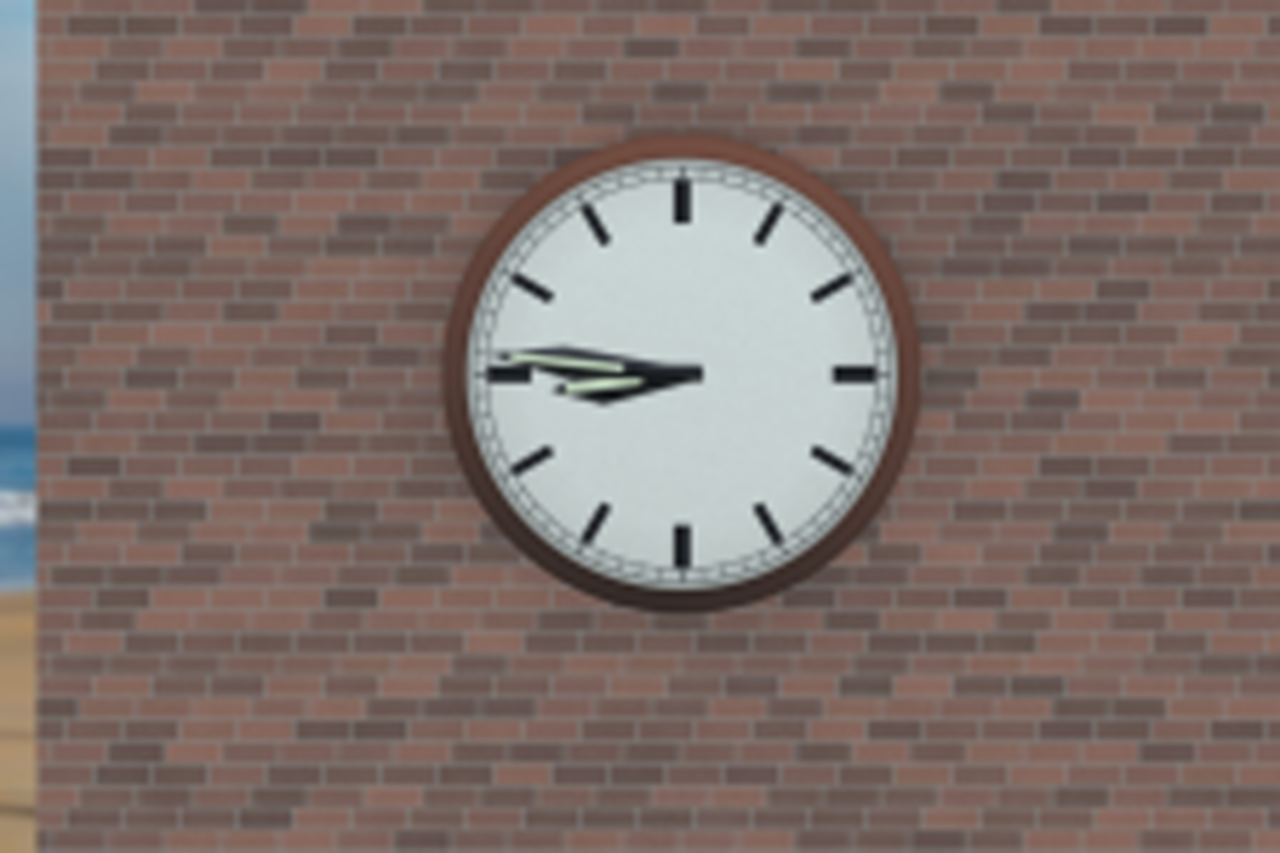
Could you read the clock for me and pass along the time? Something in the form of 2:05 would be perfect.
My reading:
8:46
